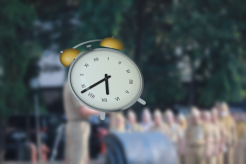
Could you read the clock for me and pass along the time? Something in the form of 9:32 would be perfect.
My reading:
6:43
